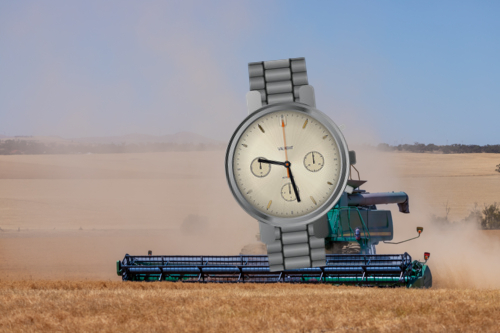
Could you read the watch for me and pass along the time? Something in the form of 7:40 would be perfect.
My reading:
9:28
